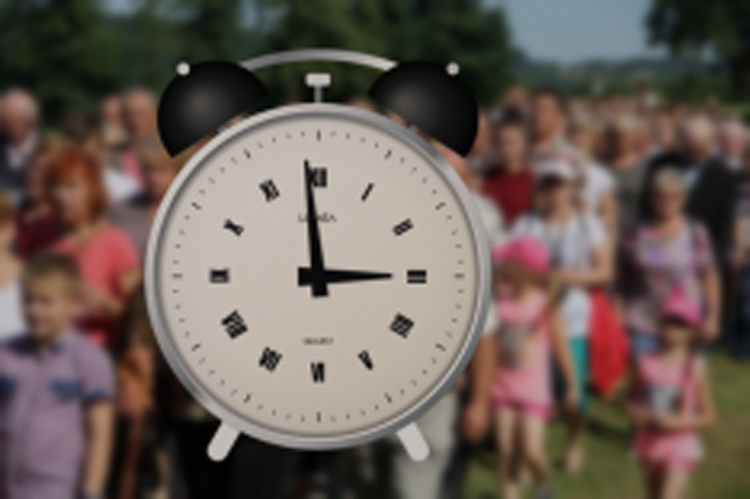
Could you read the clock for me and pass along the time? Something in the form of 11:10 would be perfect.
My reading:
2:59
